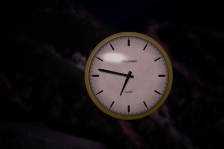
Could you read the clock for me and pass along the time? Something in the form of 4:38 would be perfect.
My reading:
6:47
